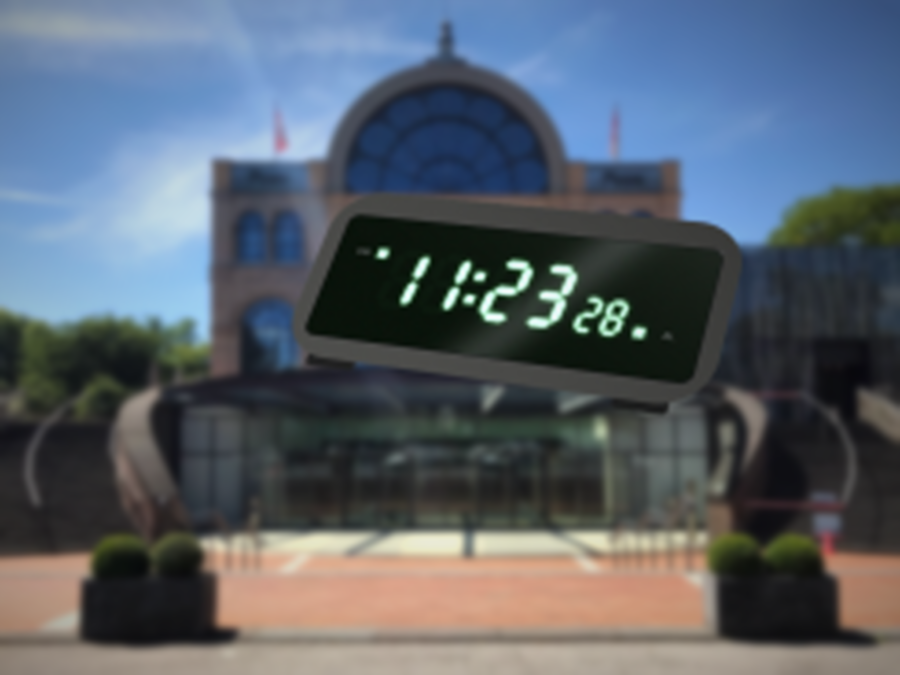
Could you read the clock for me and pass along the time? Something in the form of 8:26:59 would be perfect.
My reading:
11:23:28
